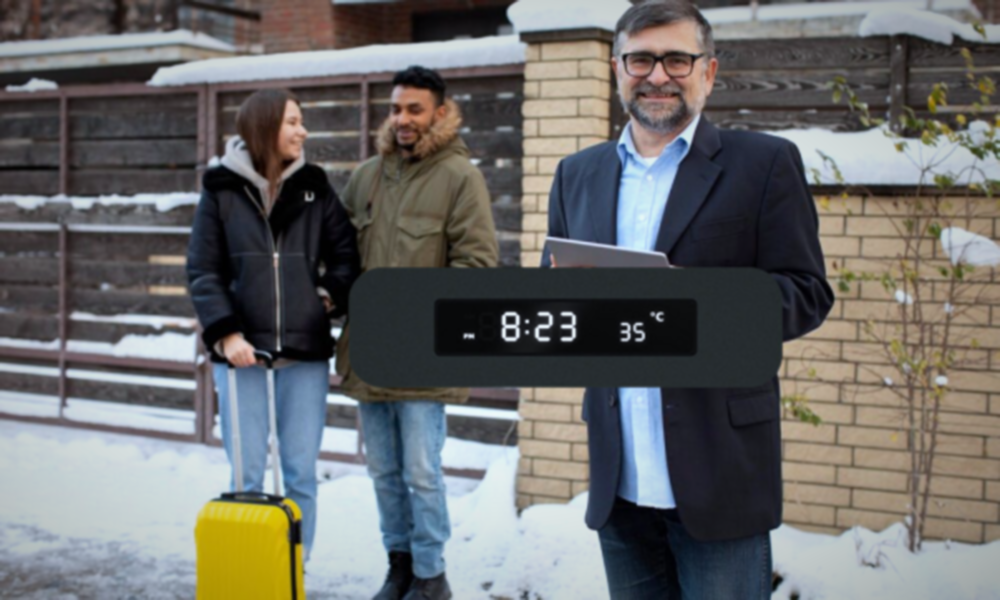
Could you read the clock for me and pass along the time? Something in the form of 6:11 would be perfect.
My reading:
8:23
